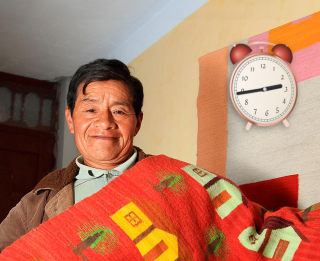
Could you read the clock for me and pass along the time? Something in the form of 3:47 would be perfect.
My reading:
2:44
